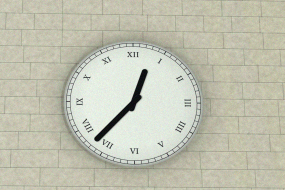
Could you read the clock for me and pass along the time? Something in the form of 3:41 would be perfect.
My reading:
12:37
